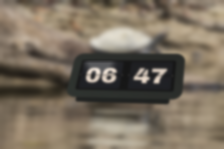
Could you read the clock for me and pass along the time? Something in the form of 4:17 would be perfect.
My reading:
6:47
